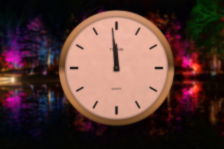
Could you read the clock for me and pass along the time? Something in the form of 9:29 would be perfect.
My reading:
11:59
